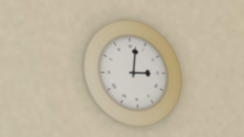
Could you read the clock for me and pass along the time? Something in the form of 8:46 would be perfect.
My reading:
3:02
